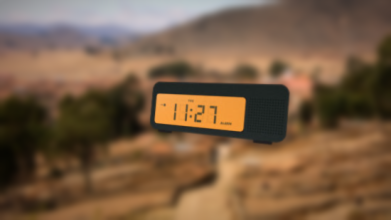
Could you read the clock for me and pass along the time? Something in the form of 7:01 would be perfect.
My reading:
11:27
